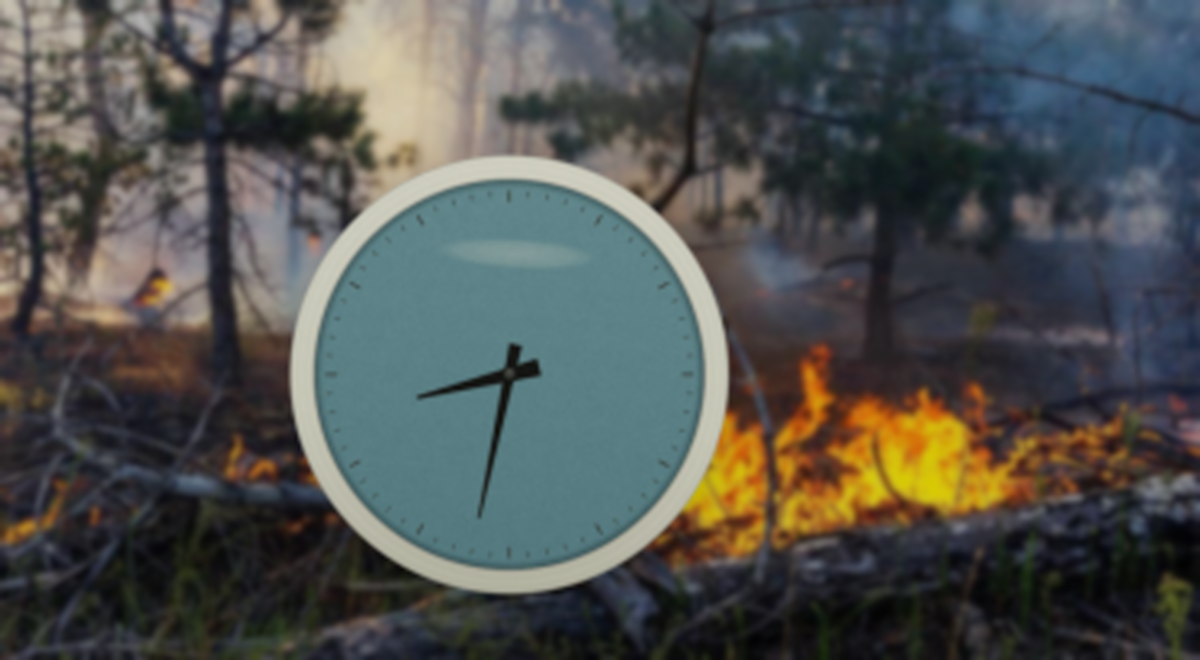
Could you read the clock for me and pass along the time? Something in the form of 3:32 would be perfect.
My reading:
8:32
